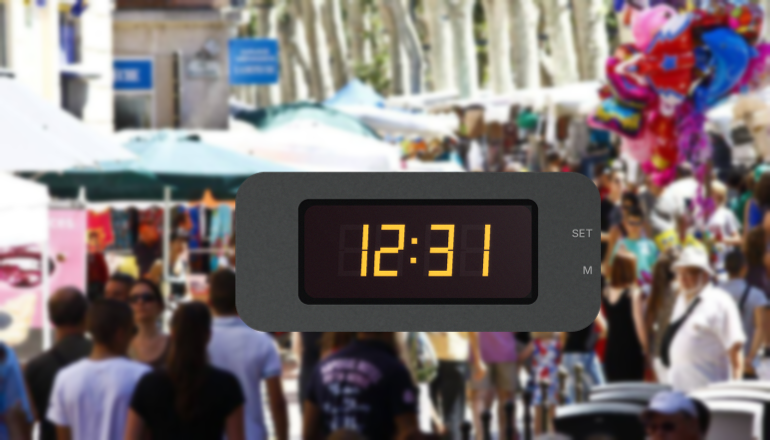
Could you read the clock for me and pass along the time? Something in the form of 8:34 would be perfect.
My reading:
12:31
